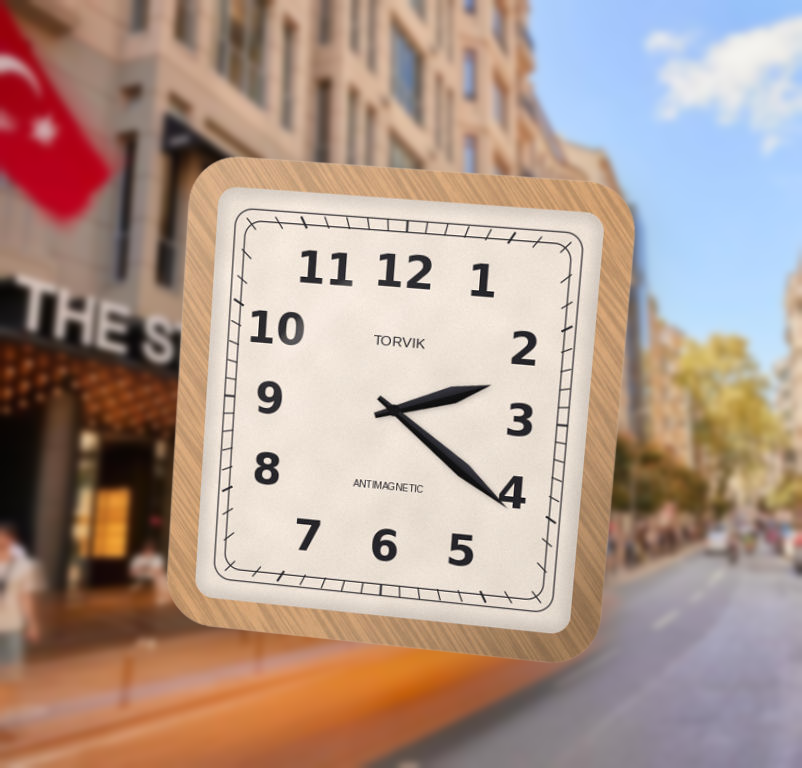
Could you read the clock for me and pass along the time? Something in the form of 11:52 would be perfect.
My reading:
2:21
